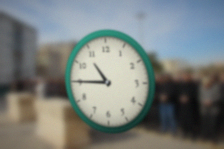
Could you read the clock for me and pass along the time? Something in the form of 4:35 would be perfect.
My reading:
10:45
